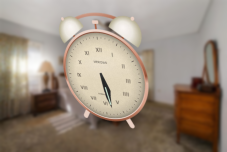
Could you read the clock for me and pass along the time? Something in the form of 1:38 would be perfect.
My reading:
5:28
